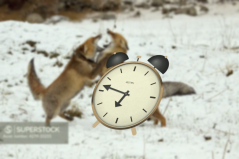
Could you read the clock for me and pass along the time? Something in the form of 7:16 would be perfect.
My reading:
6:47
